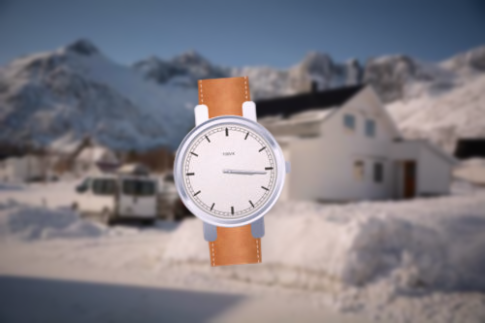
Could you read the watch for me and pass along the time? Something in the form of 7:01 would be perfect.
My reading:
3:16
